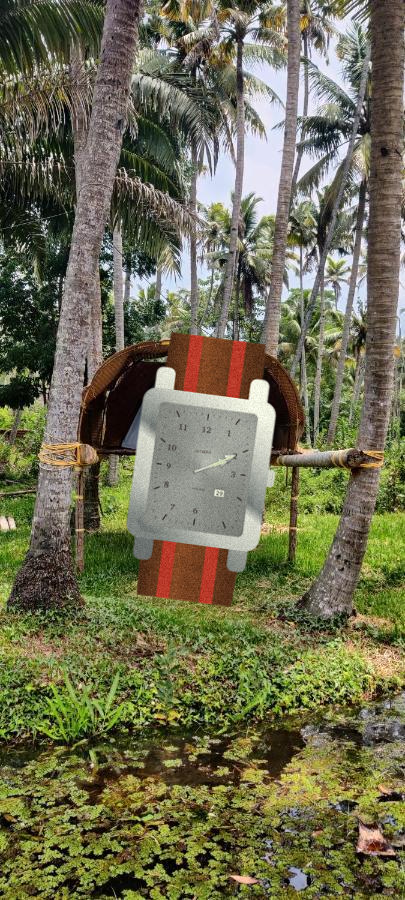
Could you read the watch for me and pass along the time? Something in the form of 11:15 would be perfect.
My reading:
2:10
